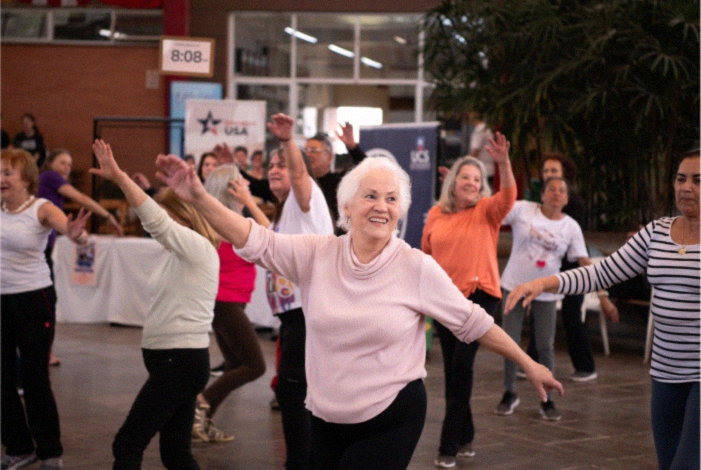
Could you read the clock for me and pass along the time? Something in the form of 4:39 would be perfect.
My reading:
8:08
